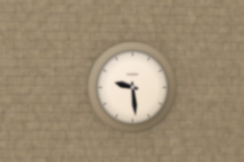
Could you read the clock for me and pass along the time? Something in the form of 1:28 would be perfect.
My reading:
9:29
